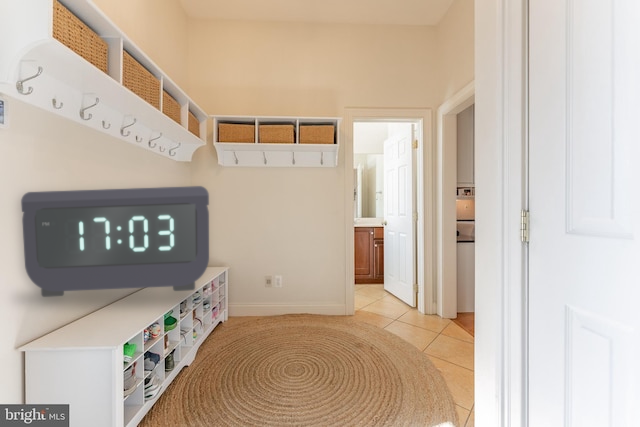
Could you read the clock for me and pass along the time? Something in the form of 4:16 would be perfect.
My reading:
17:03
